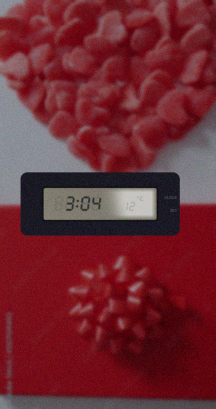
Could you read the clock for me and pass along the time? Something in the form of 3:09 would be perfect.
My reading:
3:04
